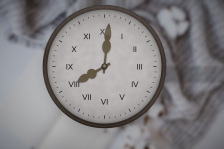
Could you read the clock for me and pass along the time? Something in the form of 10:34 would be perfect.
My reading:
8:01
